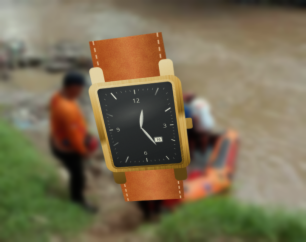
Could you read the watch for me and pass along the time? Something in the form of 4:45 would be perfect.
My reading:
12:25
